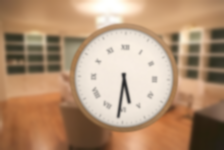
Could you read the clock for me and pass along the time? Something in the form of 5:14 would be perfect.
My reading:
5:31
